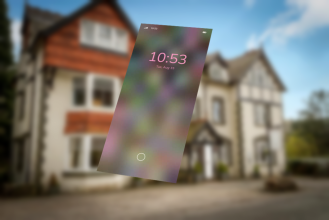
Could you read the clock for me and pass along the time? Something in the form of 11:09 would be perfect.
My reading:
10:53
